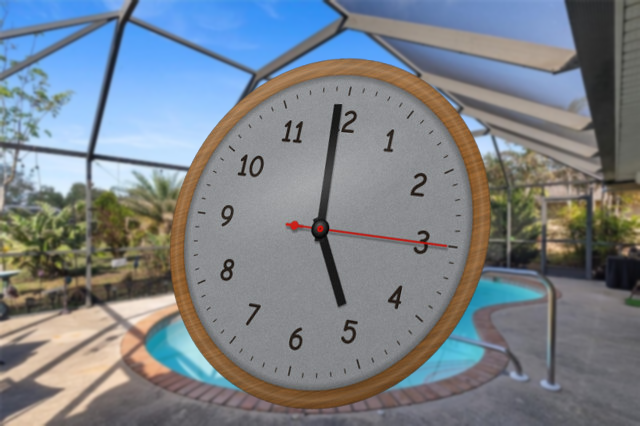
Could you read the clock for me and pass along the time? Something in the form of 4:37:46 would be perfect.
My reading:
4:59:15
